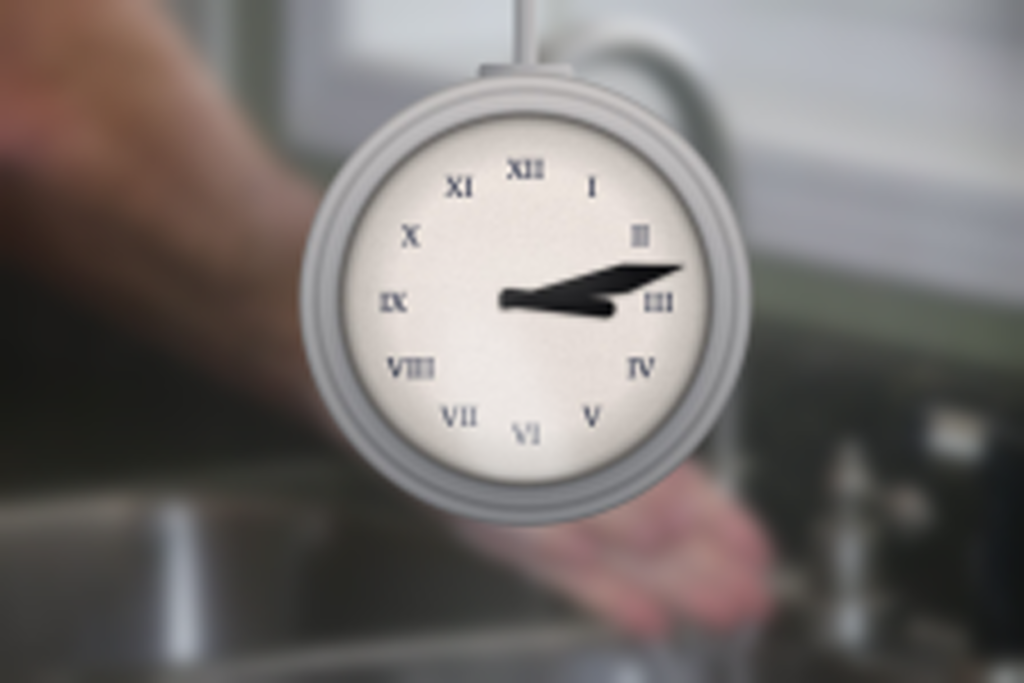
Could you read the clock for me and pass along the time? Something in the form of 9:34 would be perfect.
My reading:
3:13
